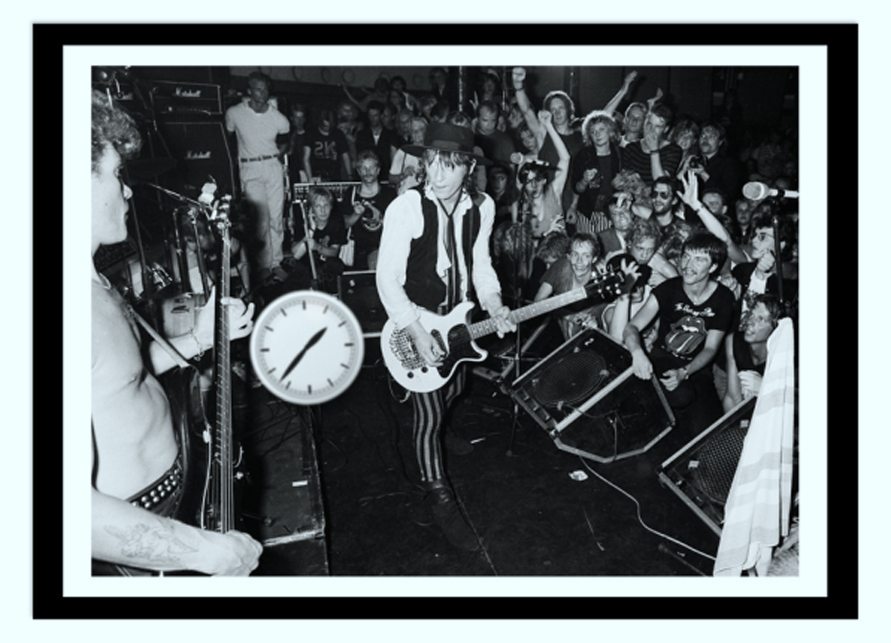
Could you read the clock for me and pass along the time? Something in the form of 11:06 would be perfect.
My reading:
1:37
